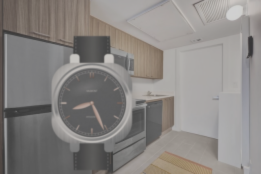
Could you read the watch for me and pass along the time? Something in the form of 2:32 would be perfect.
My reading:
8:26
